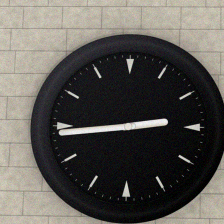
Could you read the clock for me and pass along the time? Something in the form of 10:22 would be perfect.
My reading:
2:44
